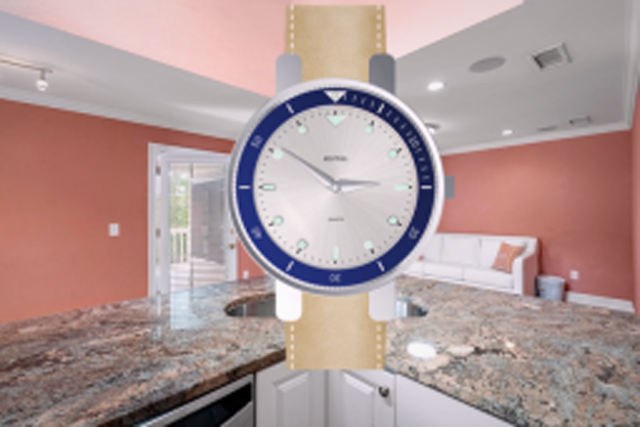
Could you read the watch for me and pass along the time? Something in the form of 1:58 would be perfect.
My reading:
2:51
